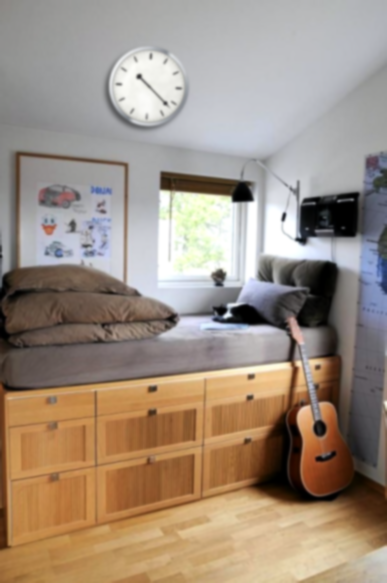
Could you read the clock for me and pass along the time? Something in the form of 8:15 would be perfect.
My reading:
10:22
